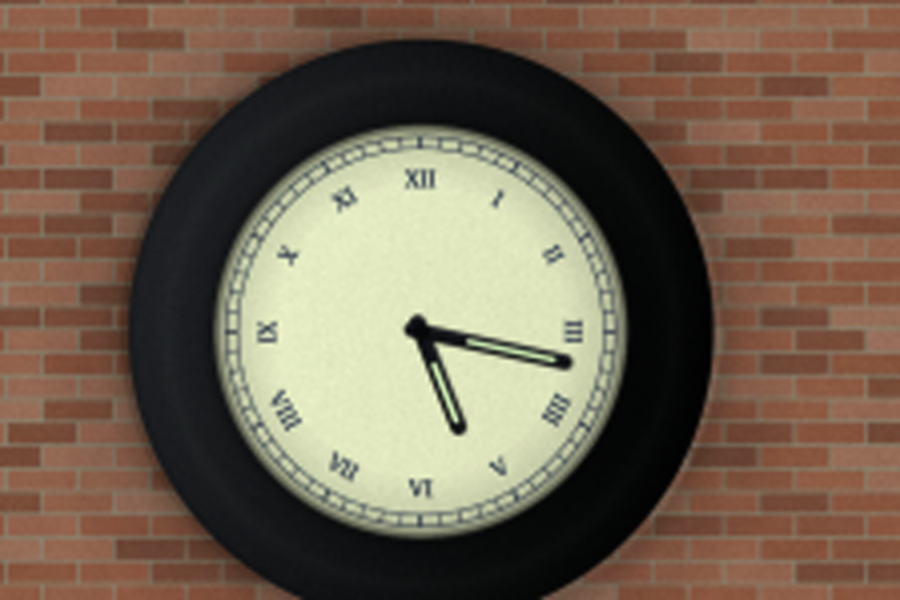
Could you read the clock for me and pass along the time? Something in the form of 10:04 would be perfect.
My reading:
5:17
